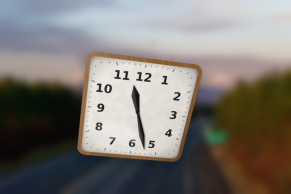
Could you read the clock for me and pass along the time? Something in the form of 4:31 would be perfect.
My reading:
11:27
